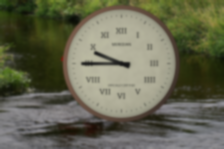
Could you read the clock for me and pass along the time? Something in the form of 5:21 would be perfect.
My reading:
9:45
